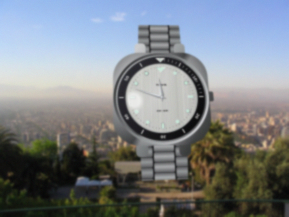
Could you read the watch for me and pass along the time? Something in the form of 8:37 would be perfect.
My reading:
11:48
